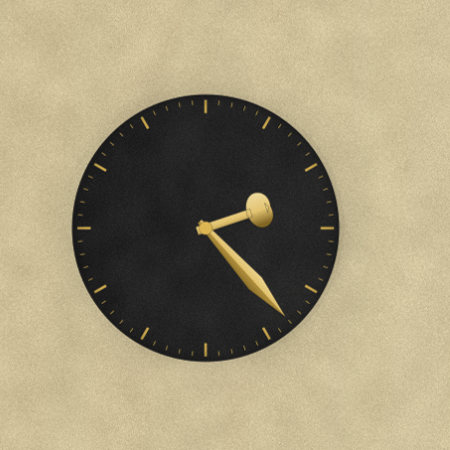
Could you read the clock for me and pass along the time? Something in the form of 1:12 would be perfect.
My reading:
2:23
